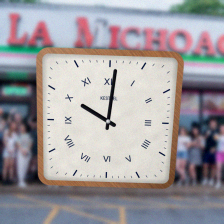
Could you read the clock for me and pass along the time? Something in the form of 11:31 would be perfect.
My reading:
10:01
